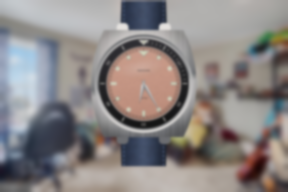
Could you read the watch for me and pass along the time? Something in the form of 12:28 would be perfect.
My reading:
6:25
